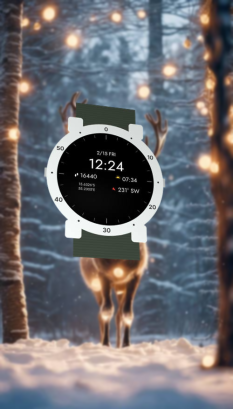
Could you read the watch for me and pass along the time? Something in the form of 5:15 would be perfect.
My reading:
12:24
